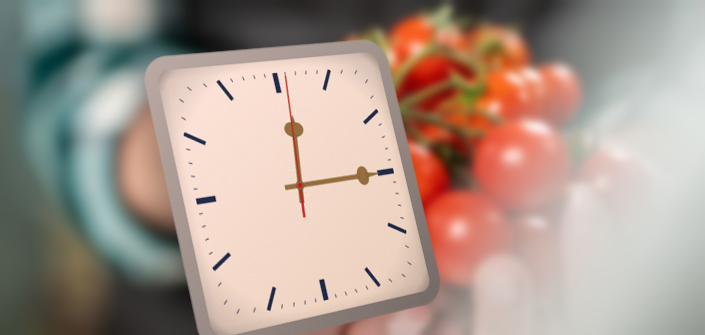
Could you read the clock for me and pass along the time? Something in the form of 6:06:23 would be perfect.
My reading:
12:15:01
